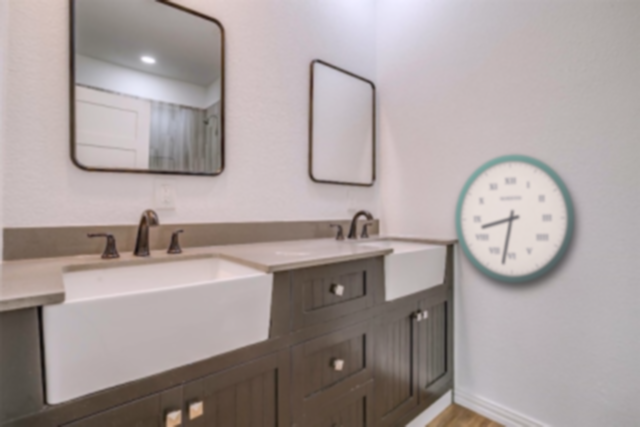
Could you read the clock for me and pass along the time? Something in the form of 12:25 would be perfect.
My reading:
8:32
